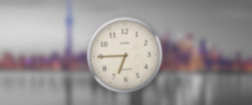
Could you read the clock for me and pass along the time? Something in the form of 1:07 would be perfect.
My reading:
6:45
